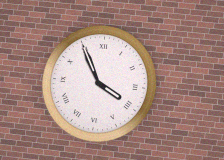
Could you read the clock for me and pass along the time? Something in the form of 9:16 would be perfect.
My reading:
3:55
